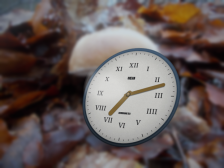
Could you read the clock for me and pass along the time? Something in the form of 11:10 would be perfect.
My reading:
7:12
